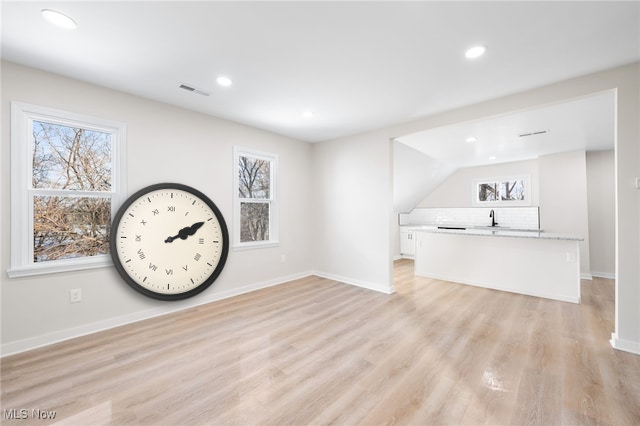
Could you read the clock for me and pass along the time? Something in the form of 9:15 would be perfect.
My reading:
2:10
